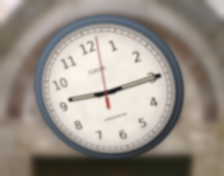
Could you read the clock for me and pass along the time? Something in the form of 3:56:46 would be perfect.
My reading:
9:15:02
